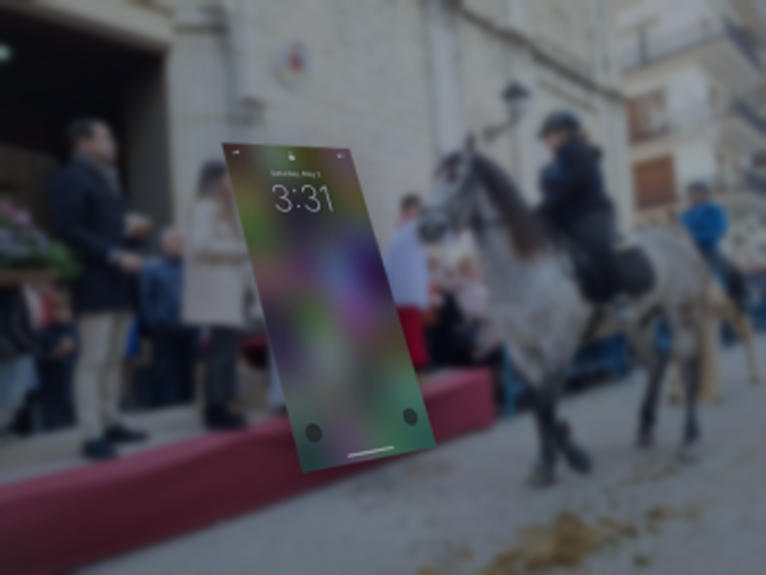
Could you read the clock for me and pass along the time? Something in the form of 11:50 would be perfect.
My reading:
3:31
